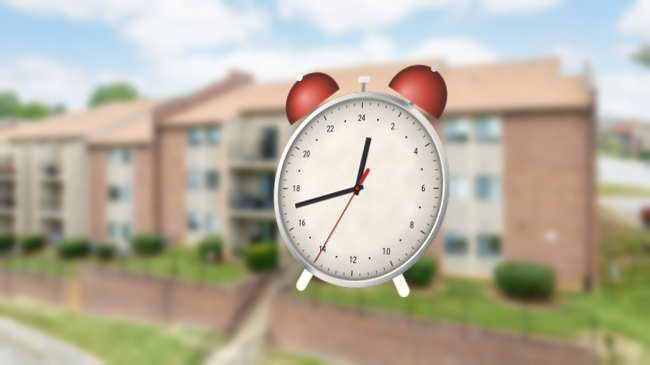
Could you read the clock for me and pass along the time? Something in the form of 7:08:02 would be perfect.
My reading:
0:42:35
